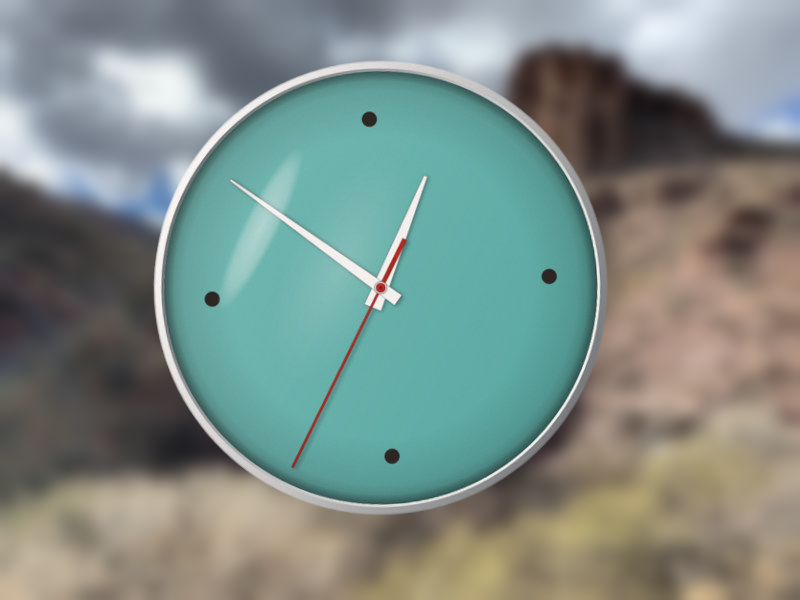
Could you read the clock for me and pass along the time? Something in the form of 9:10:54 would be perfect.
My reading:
12:51:35
